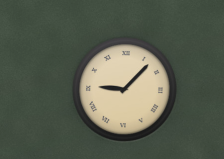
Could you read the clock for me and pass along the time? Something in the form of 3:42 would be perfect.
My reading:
9:07
